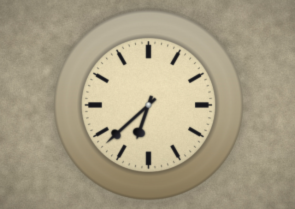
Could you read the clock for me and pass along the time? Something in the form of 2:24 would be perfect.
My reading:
6:38
